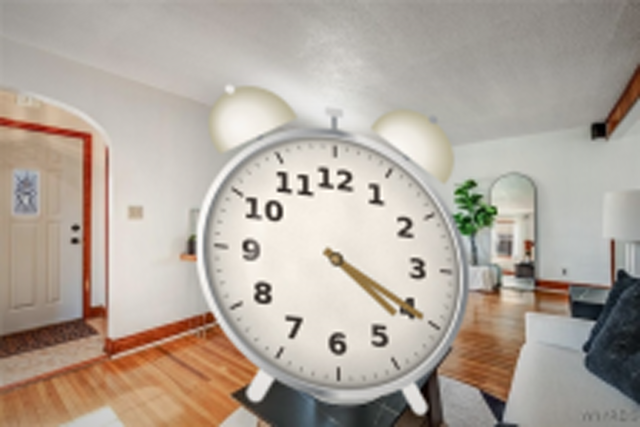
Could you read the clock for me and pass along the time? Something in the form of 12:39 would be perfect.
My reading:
4:20
